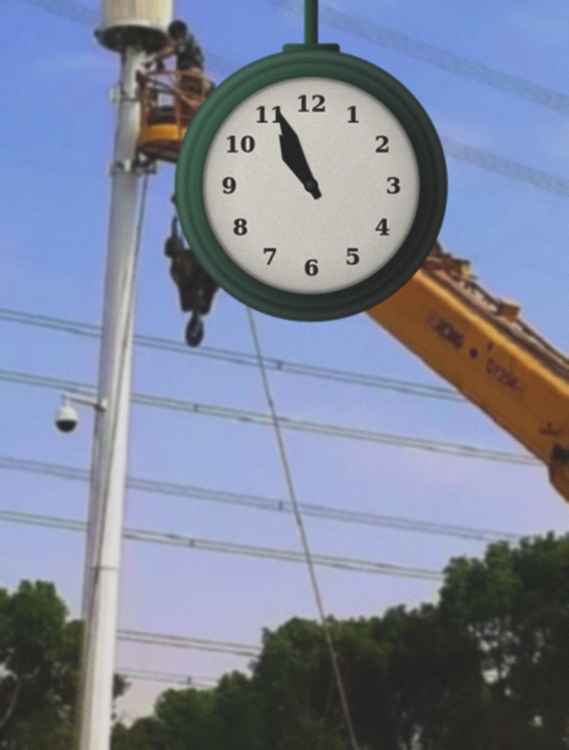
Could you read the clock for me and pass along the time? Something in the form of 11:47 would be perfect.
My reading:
10:56
